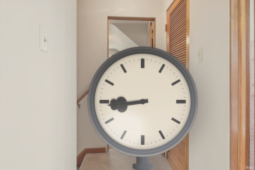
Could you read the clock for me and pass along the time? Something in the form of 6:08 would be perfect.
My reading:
8:44
